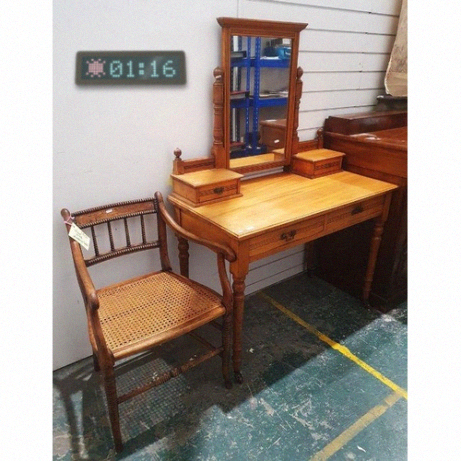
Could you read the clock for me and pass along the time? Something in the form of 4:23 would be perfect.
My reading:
1:16
